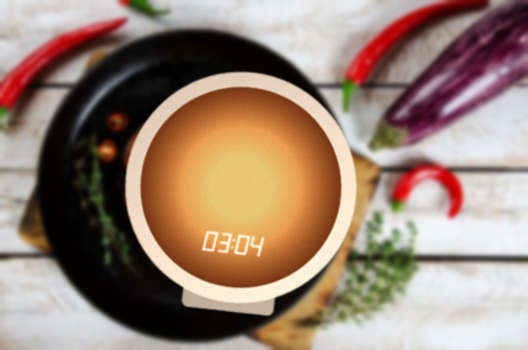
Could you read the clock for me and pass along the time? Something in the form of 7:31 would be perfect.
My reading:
3:04
